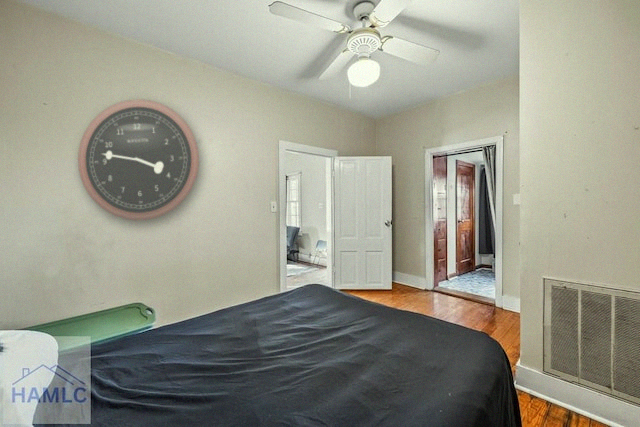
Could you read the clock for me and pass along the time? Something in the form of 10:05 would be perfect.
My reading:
3:47
